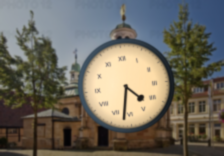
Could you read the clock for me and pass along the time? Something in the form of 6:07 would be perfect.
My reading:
4:32
